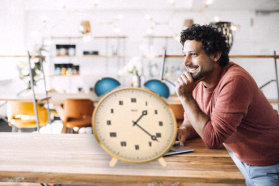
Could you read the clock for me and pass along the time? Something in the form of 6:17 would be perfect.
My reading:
1:22
